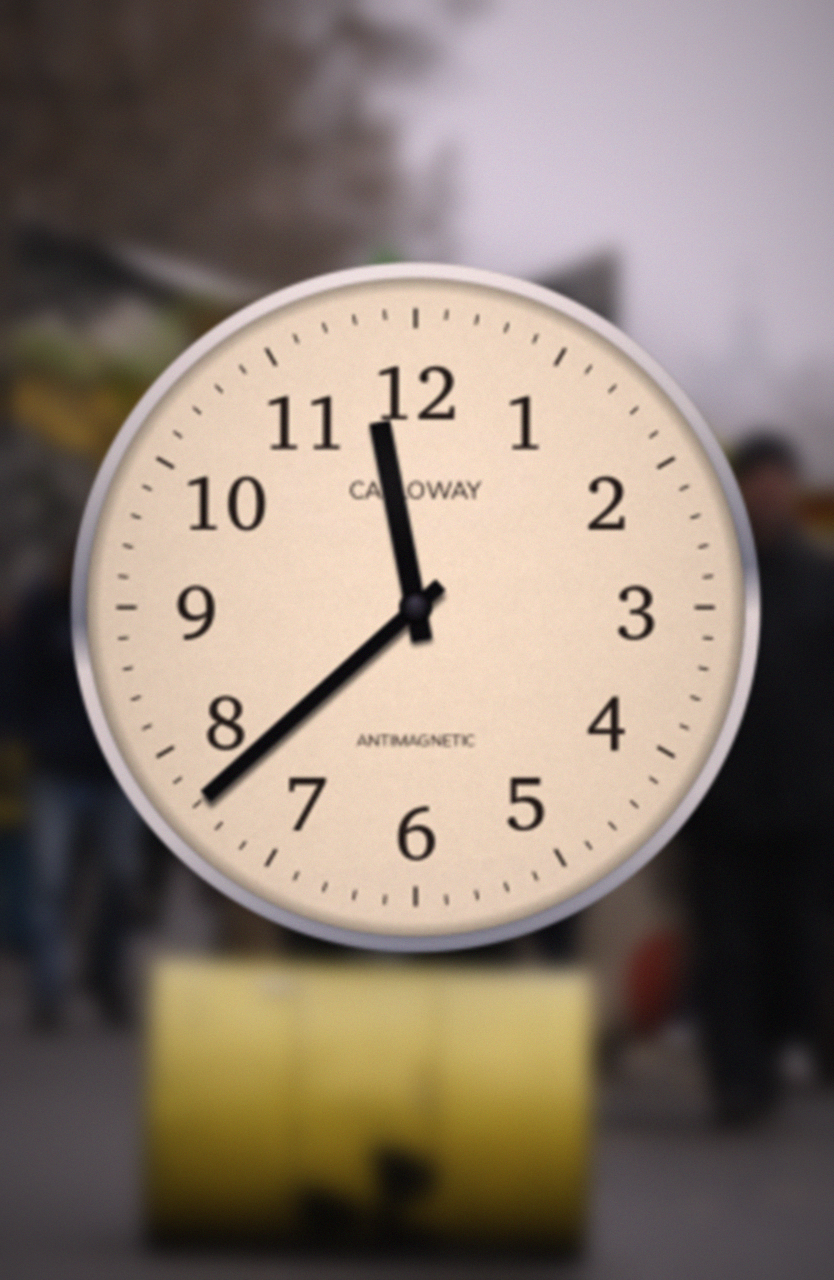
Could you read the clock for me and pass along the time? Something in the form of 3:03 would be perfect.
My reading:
11:38
